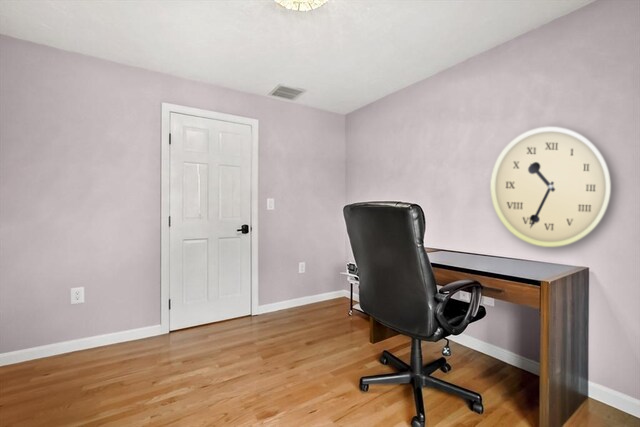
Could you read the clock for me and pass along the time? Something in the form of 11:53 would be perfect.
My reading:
10:34
